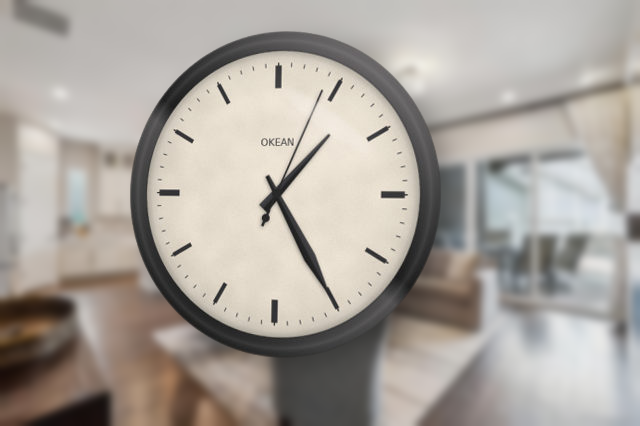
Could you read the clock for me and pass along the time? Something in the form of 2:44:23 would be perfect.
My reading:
1:25:04
